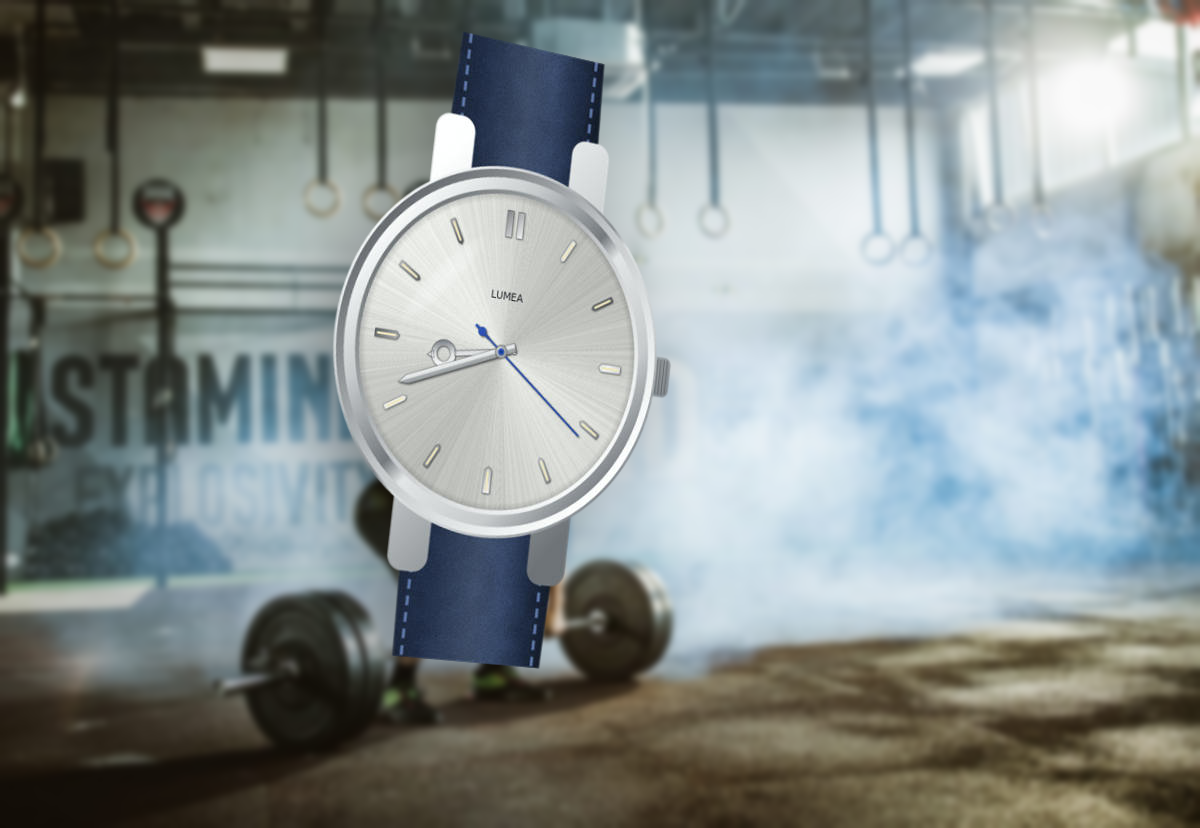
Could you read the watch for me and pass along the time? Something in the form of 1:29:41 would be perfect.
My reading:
8:41:21
